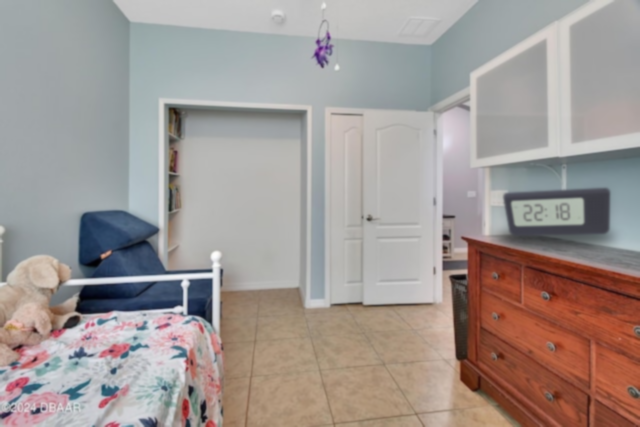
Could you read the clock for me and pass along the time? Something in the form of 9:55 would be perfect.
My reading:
22:18
